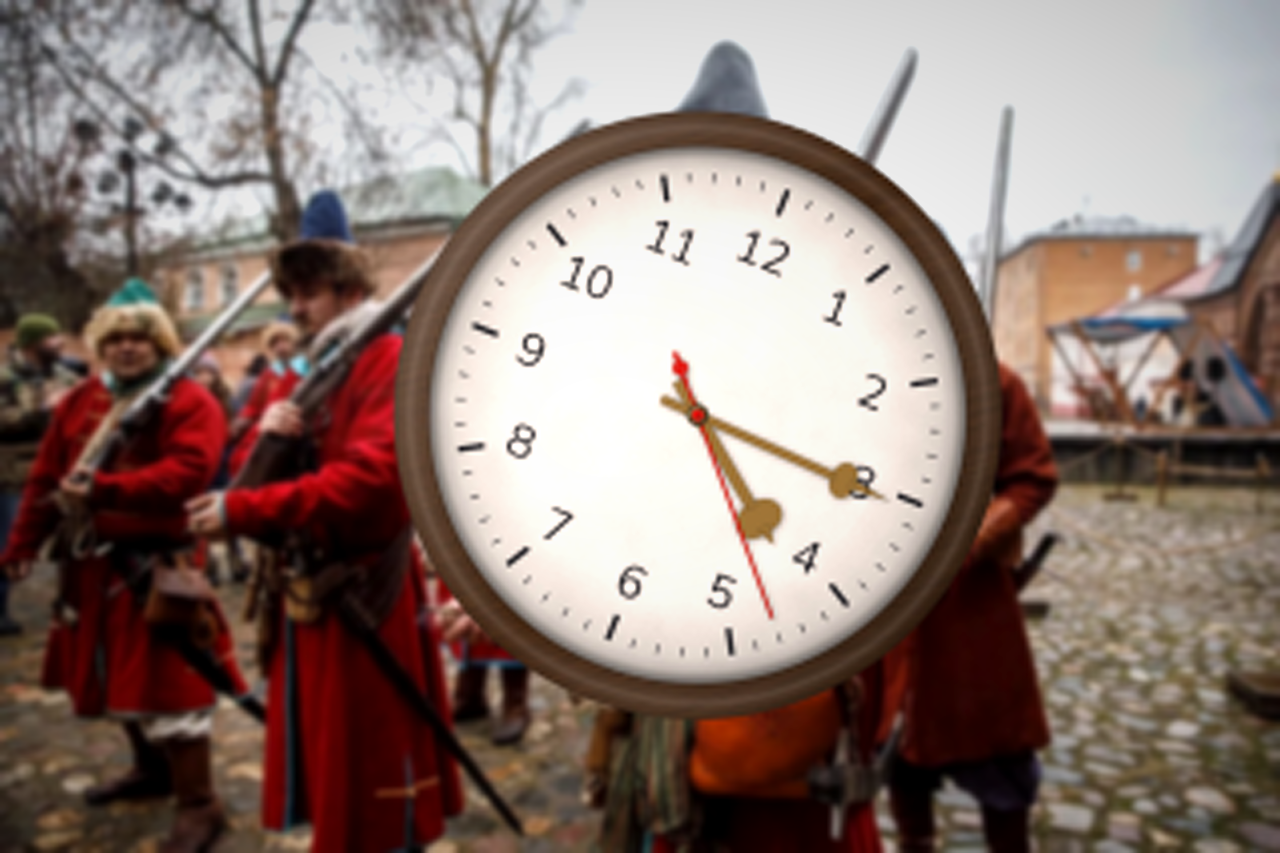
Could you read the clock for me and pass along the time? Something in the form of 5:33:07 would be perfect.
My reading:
4:15:23
